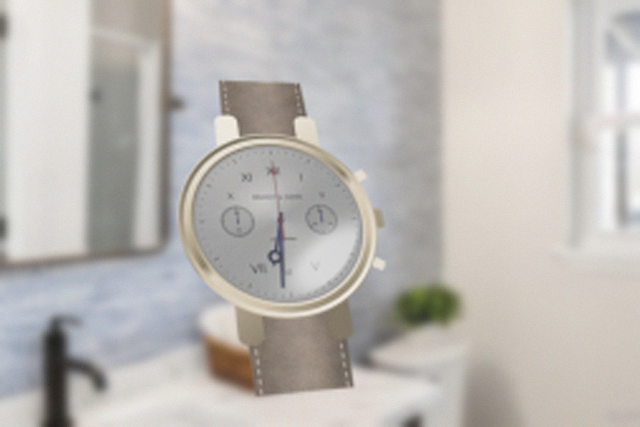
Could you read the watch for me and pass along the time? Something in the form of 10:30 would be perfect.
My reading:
6:31
